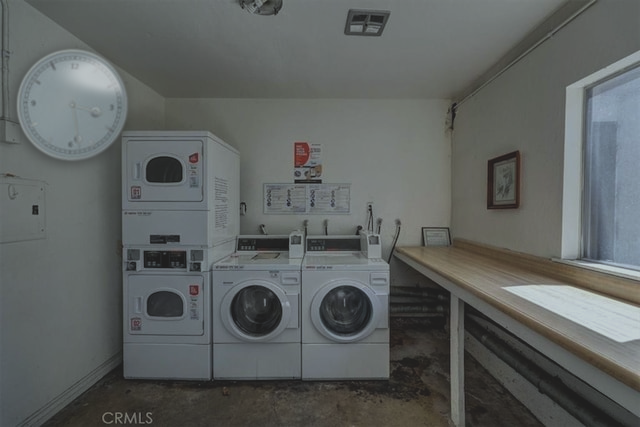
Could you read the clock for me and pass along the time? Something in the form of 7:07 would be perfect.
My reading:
3:28
